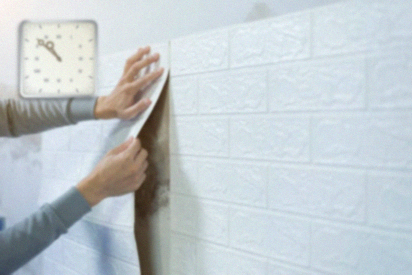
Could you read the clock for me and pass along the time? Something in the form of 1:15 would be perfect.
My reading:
10:52
